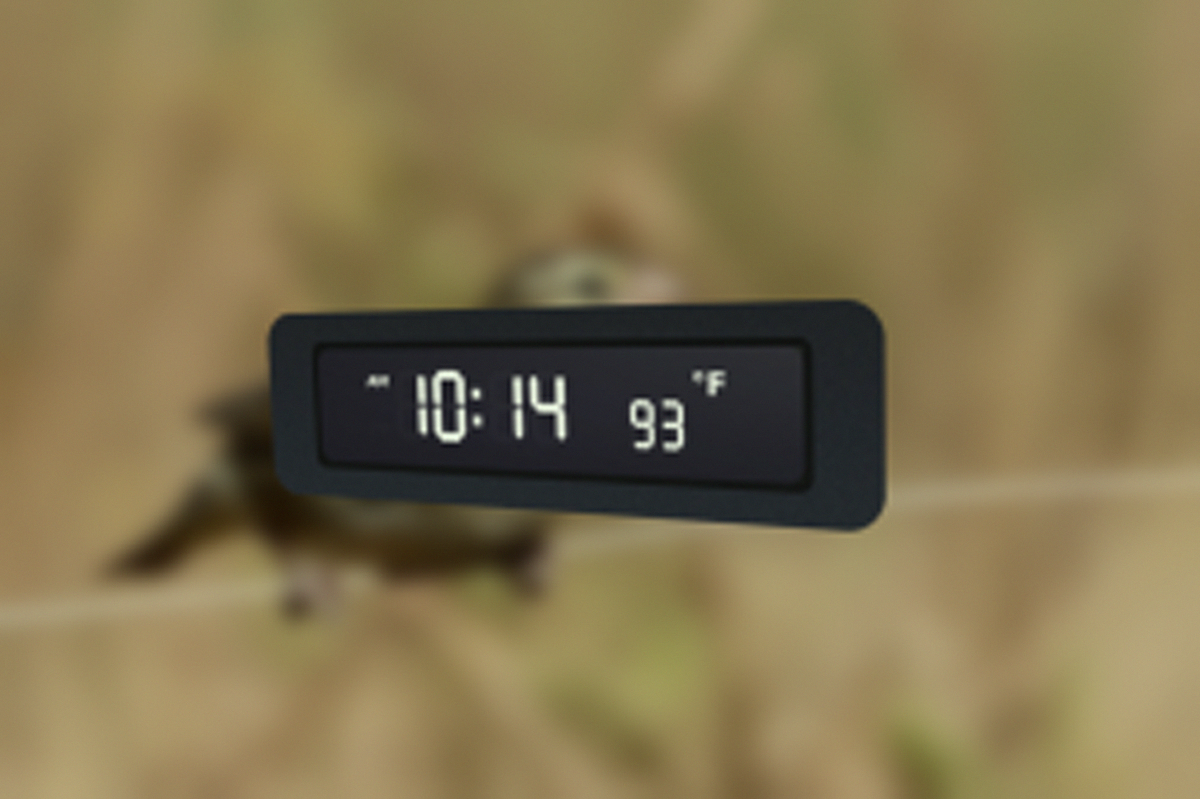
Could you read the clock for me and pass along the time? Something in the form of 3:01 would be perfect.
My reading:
10:14
